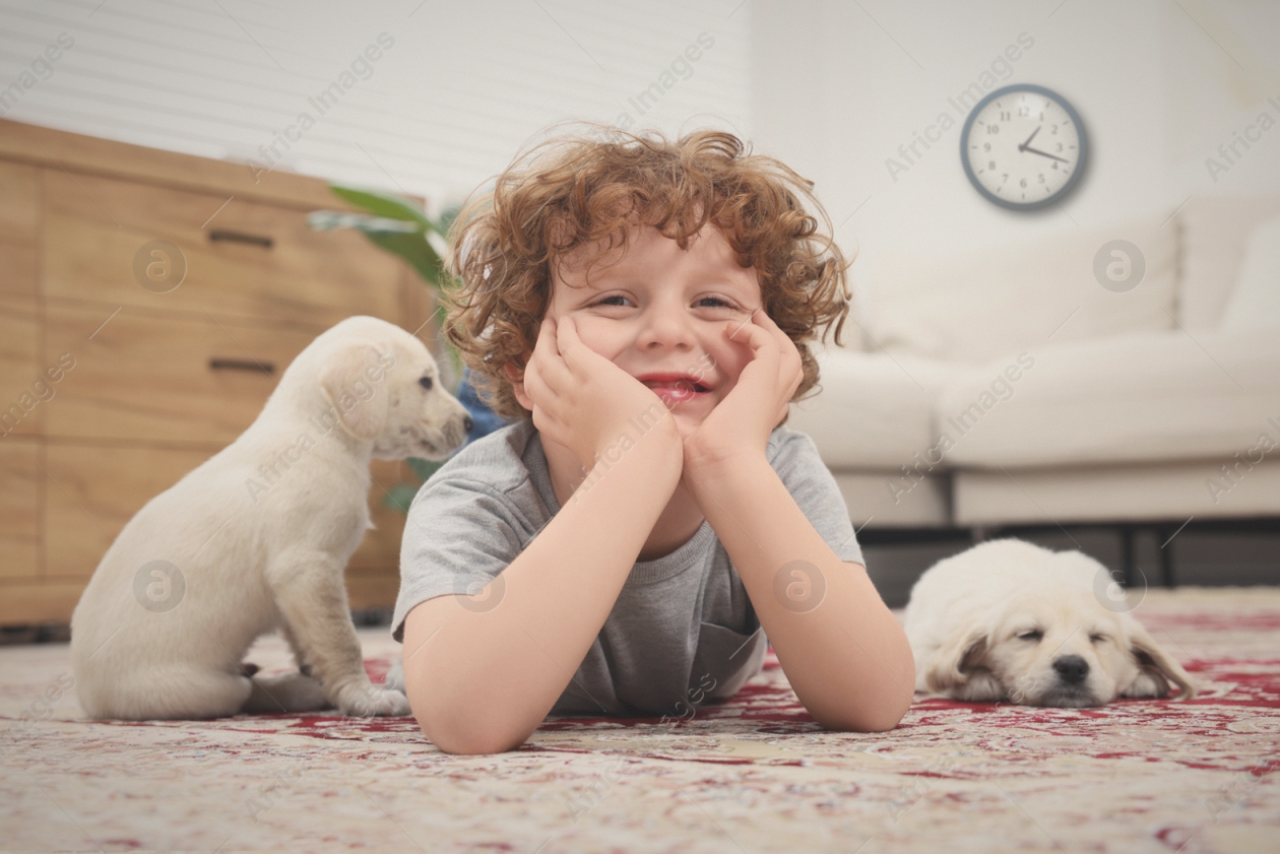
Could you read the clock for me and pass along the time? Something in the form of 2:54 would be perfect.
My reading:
1:18
